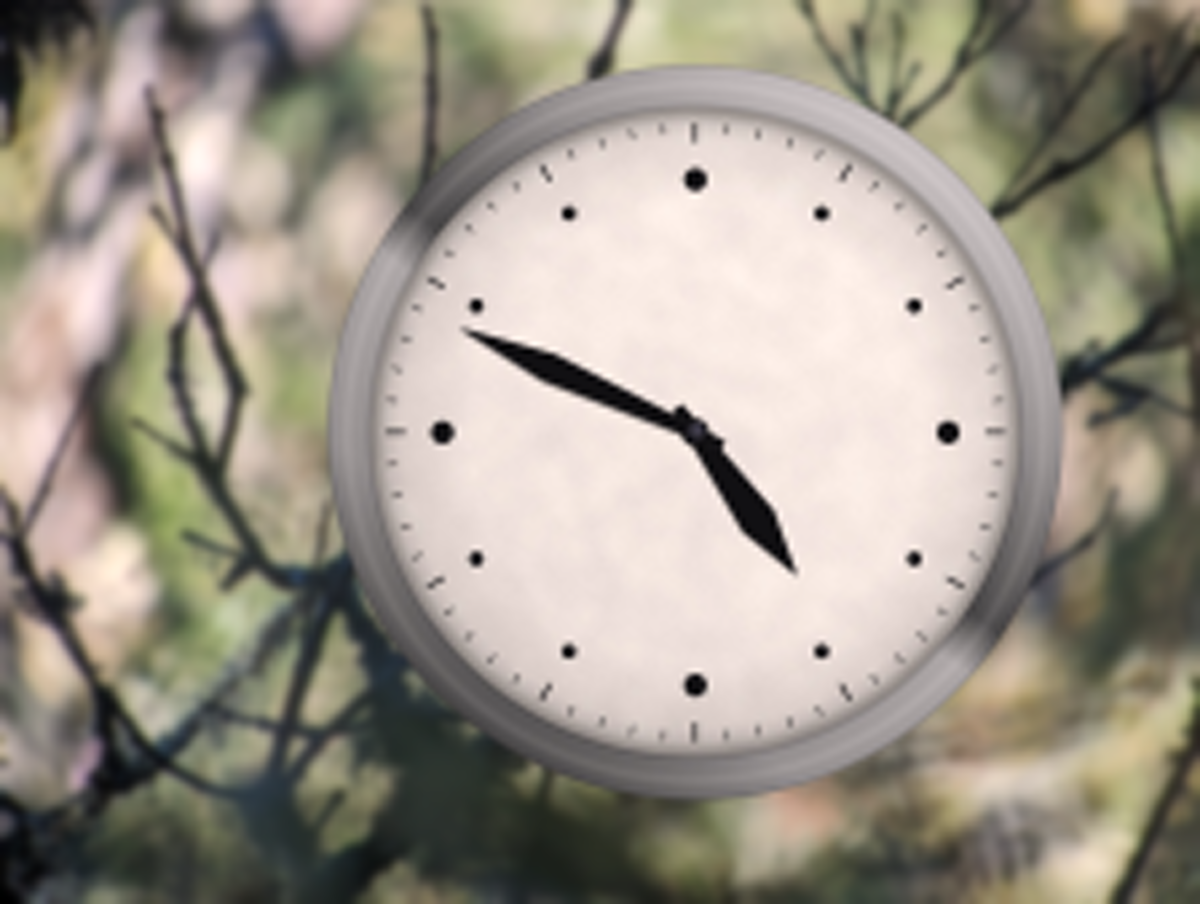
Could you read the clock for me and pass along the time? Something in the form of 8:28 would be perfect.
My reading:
4:49
